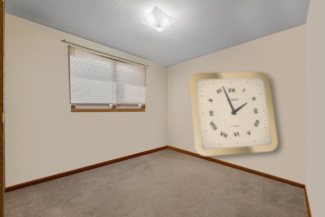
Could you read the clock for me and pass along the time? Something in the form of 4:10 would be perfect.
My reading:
1:57
